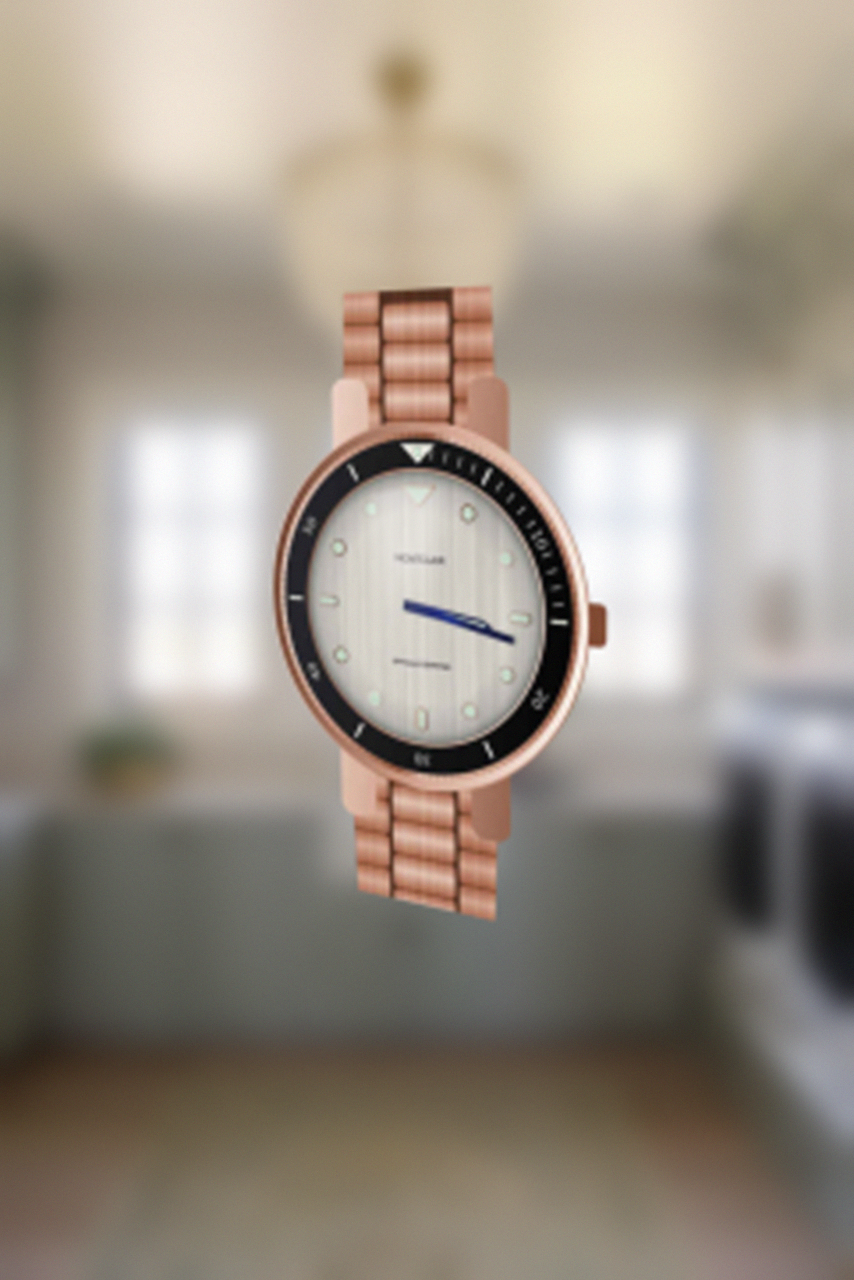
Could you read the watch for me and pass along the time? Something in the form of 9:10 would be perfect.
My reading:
3:17
